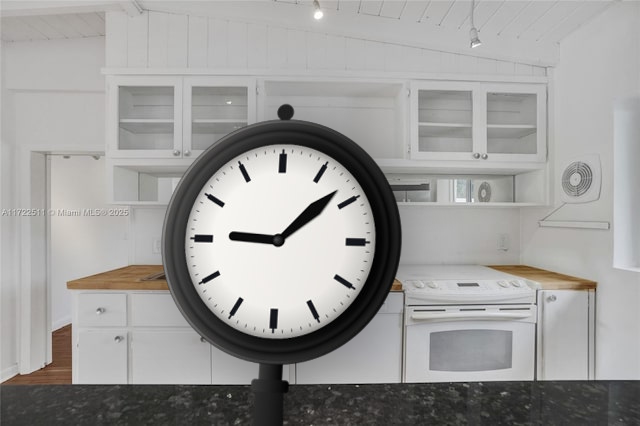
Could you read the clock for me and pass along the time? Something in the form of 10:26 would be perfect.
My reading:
9:08
